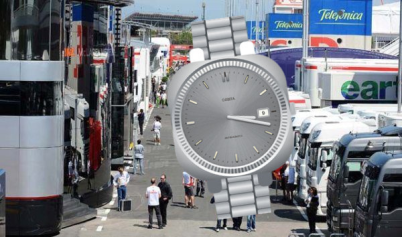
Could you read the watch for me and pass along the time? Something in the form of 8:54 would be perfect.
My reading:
3:18
